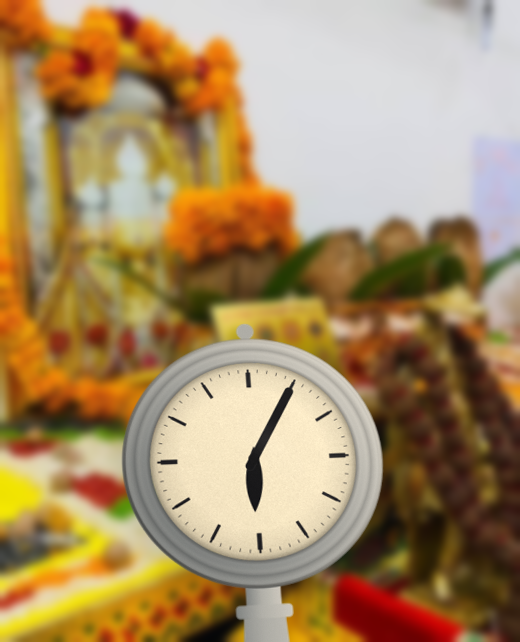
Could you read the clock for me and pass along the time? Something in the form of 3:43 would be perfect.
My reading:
6:05
